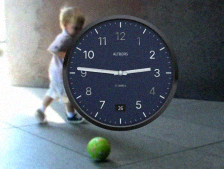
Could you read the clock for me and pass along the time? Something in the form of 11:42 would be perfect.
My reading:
2:46
